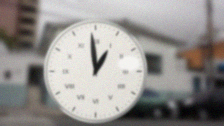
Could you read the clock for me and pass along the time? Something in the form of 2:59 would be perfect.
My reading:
12:59
